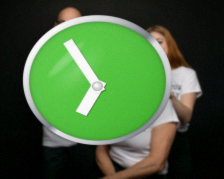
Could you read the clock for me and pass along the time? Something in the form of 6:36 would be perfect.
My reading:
6:55
